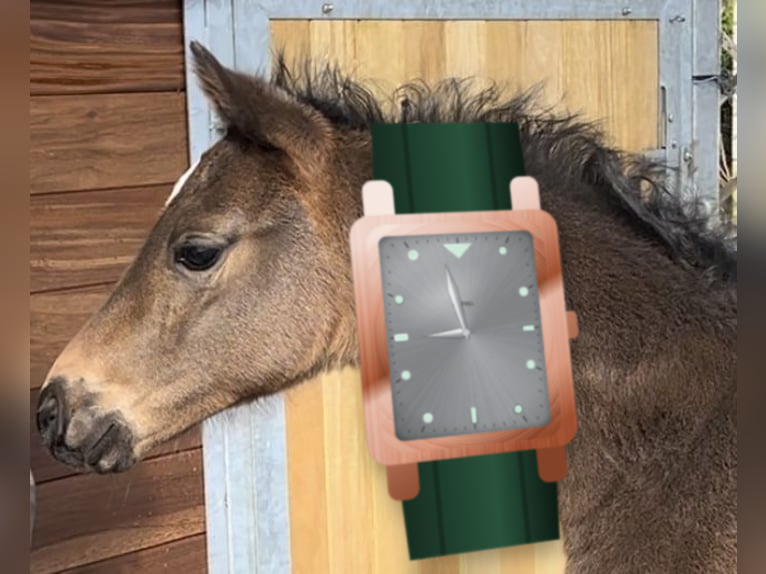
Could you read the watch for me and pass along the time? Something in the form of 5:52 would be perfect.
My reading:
8:58
